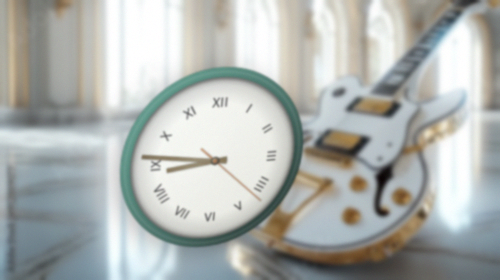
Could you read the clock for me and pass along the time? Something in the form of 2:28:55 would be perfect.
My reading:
8:46:22
